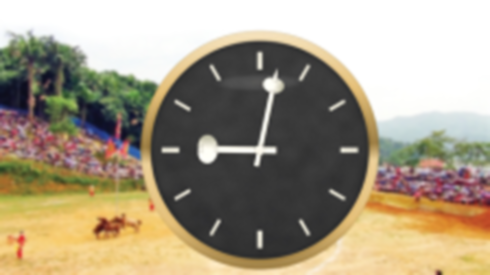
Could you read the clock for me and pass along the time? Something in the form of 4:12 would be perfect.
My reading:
9:02
